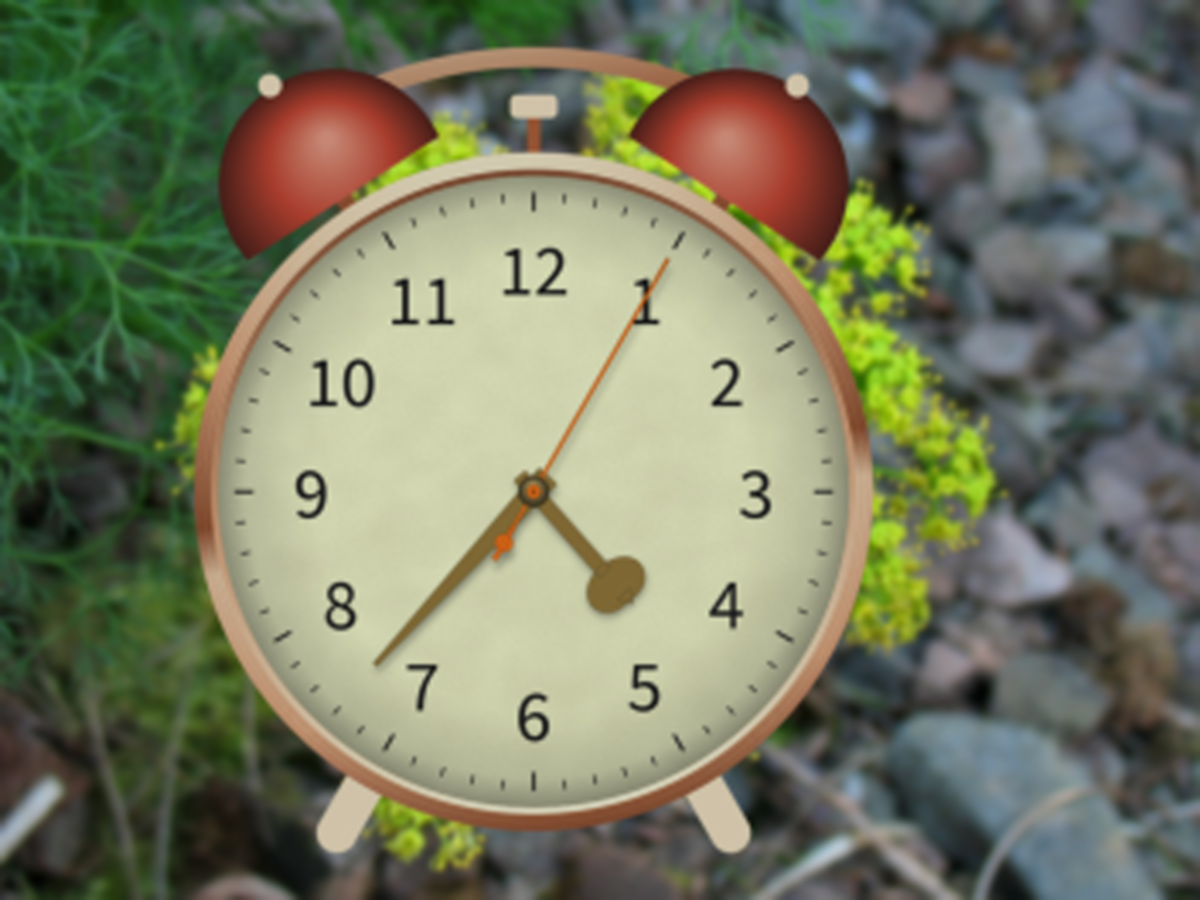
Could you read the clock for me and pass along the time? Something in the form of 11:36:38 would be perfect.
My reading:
4:37:05
